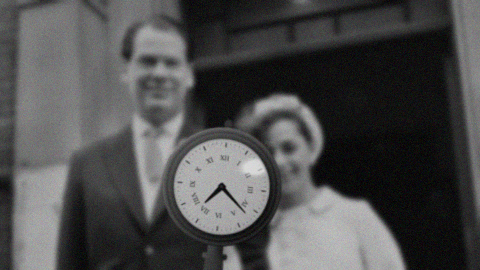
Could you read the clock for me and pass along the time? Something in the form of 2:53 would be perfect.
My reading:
7:22
